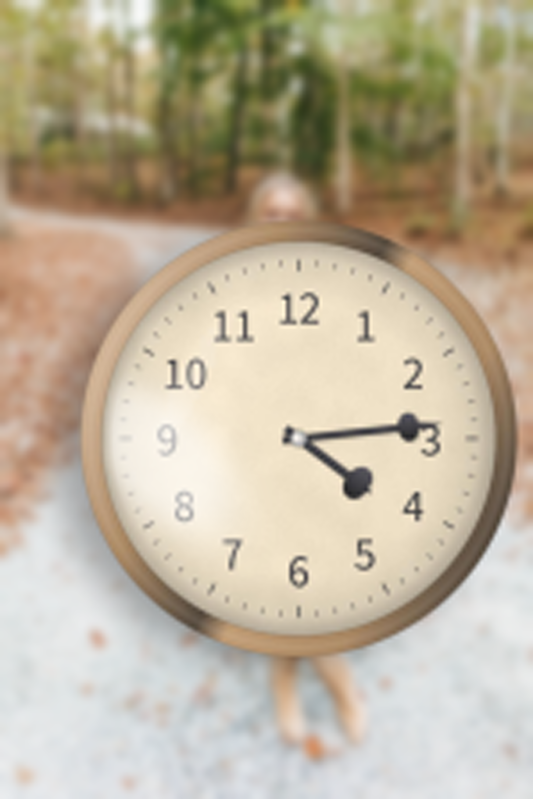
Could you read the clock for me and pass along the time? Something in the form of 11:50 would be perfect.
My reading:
4:14
